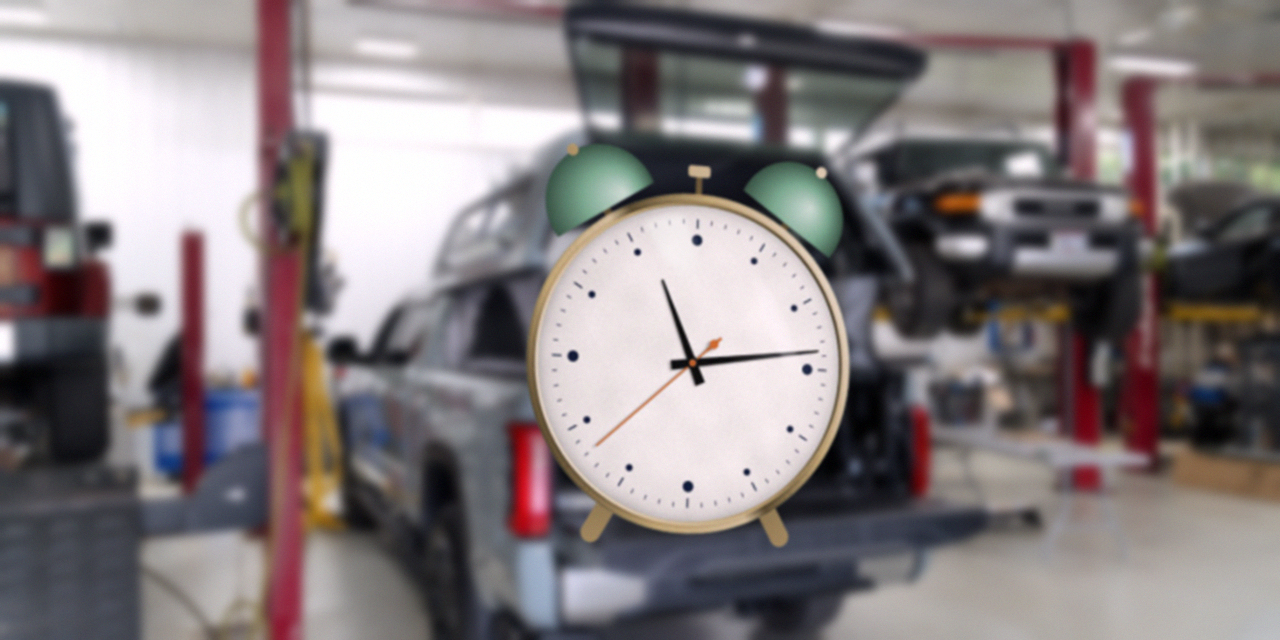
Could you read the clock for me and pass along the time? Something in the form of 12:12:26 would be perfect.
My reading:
11:13:38
